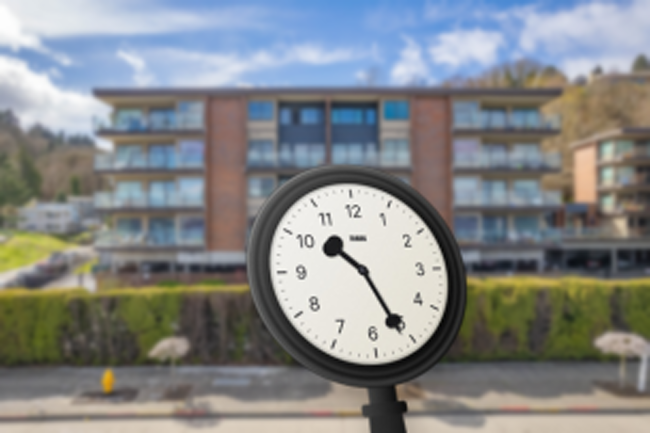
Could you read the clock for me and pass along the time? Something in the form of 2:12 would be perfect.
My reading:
10:26
